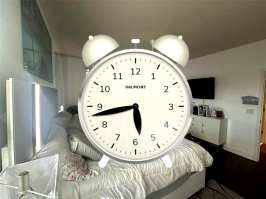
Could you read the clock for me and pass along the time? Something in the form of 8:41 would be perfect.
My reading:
5:43
